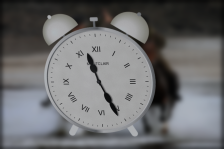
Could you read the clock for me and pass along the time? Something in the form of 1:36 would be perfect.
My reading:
11:26
